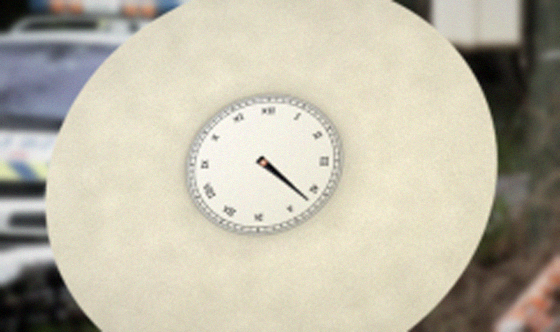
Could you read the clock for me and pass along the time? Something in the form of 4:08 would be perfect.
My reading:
4:22
